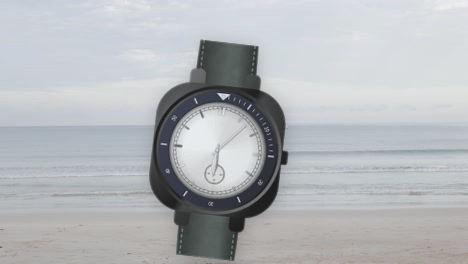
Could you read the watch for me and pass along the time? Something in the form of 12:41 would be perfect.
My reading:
6:07
